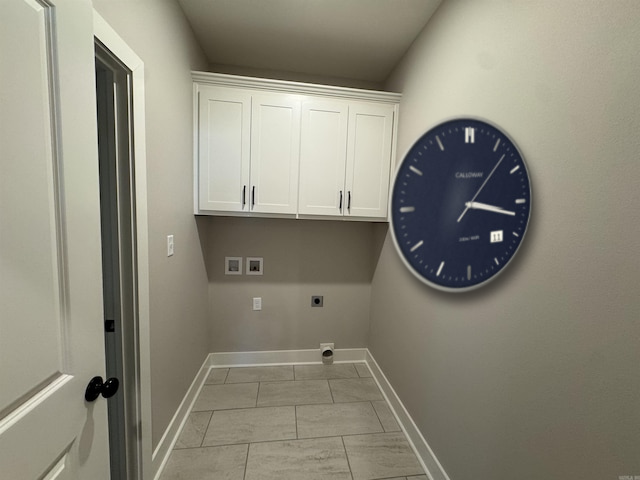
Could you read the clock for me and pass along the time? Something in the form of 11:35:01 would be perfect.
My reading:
3:17:07
